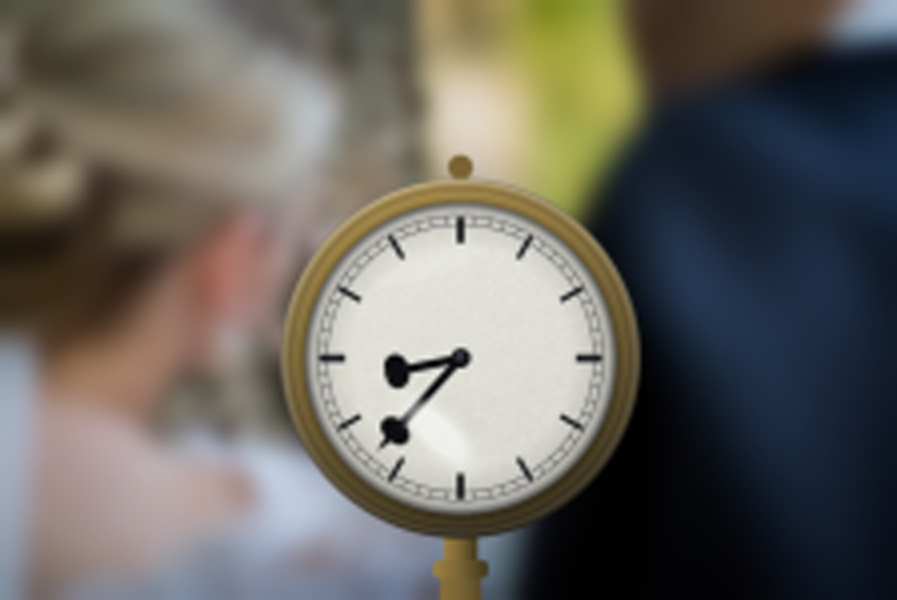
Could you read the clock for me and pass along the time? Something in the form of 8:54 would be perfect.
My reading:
8:37
